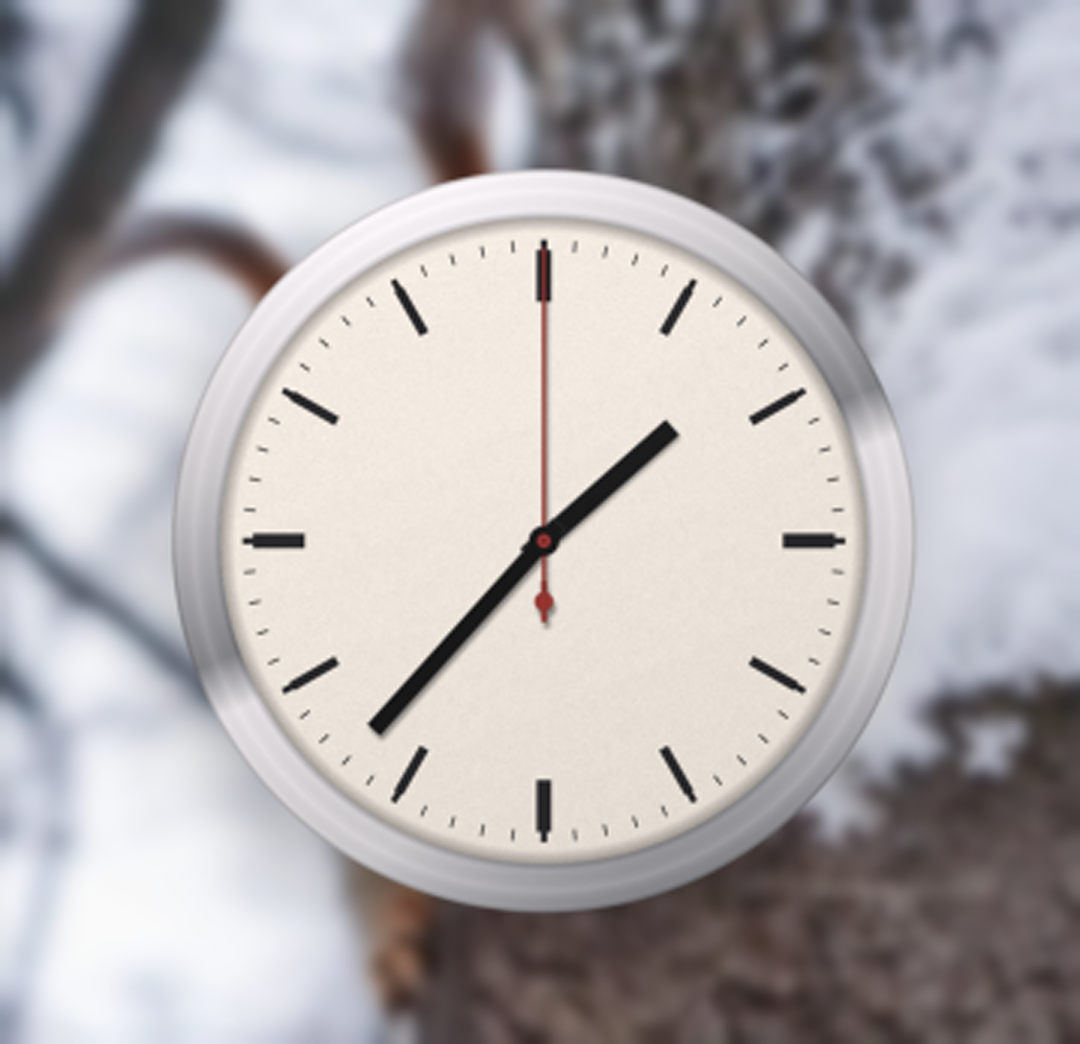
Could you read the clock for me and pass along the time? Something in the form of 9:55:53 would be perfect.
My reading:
1:37:00
